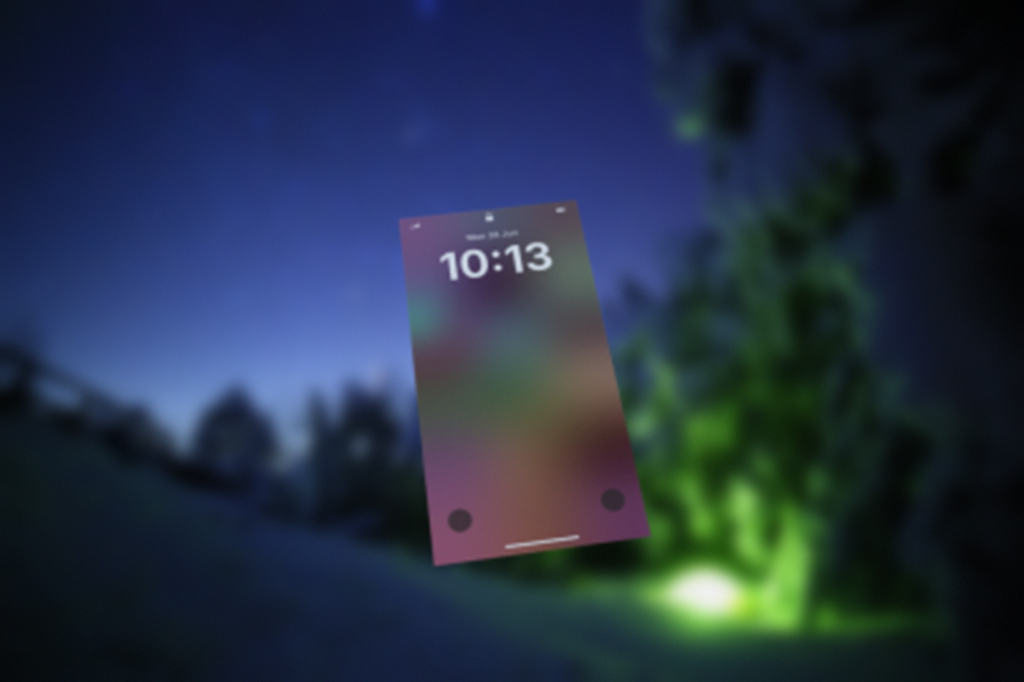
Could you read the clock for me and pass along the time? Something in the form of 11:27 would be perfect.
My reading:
10:13
